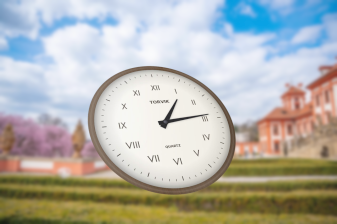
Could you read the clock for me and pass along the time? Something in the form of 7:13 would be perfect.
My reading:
1:14
